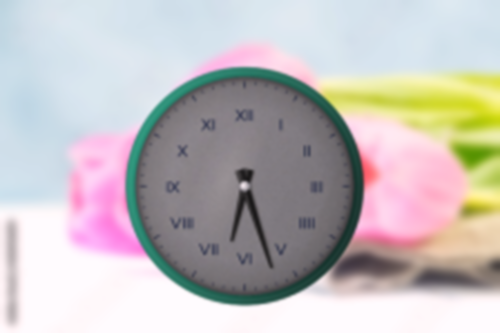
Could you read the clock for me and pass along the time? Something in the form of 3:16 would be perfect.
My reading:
6:27
